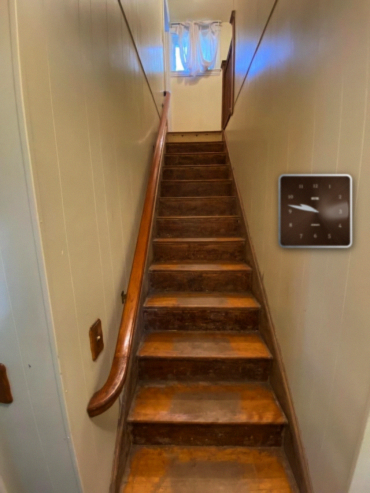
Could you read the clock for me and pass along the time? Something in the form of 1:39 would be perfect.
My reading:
9:47
